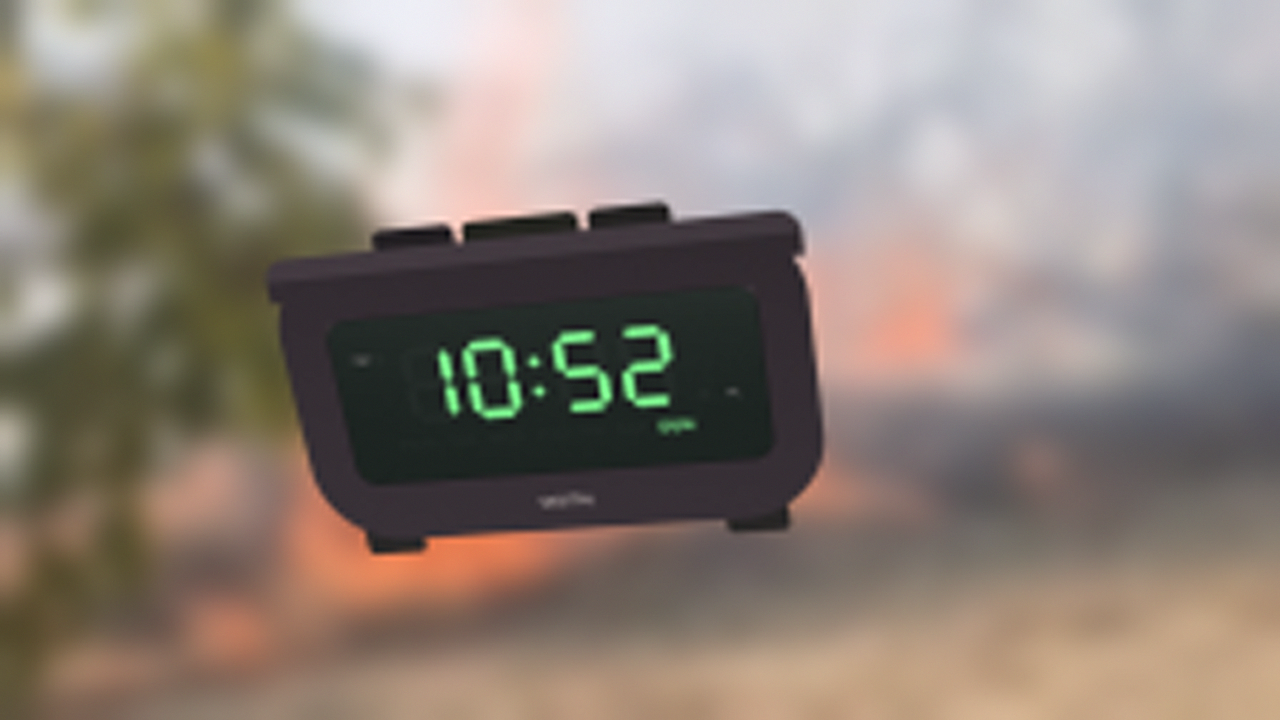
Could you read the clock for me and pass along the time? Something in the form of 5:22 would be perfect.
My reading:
10:52
